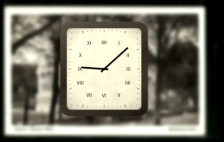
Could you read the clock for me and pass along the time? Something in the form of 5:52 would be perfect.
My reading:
9:08
